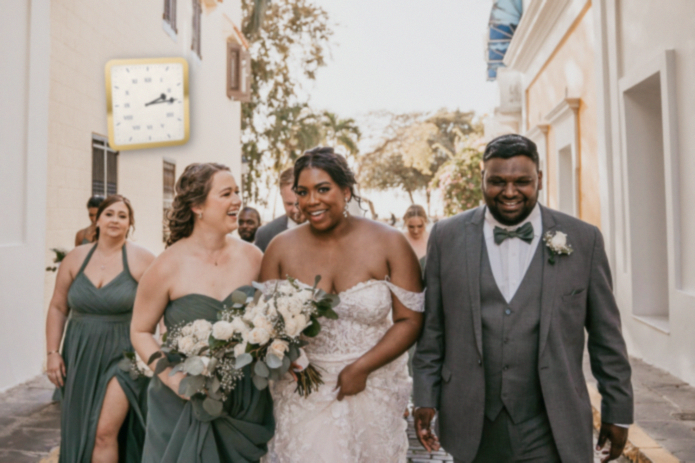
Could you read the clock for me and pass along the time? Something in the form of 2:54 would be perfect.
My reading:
2:14
